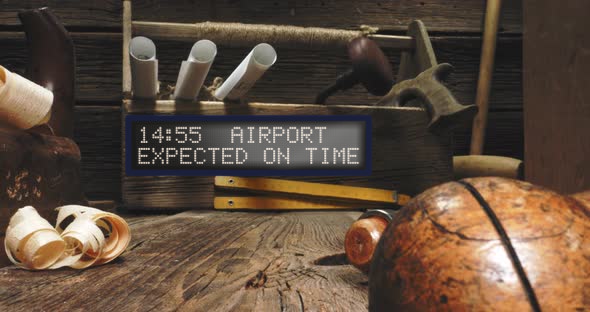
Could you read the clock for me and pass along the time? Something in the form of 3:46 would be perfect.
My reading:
14:55
